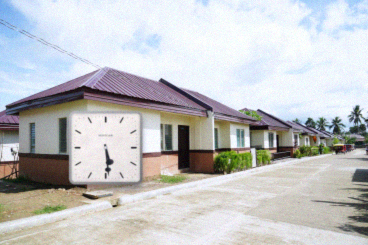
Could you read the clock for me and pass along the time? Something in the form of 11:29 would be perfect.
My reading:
5:29
